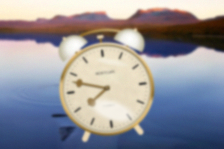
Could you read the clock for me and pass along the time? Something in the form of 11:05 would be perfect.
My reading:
7:48
